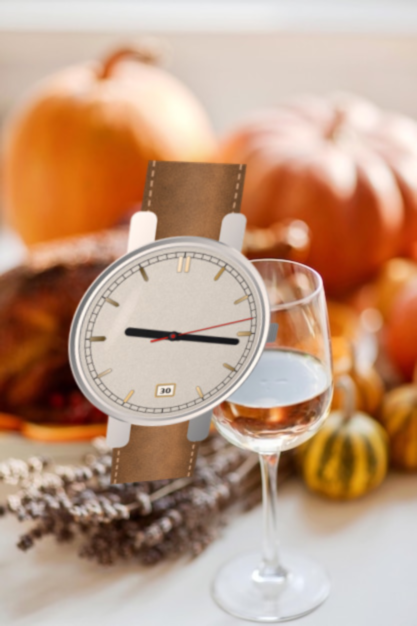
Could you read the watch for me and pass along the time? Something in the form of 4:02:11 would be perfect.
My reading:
9:16:13
